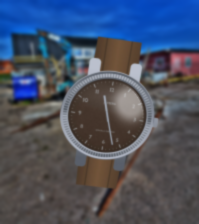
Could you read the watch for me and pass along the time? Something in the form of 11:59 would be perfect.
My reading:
11:27
